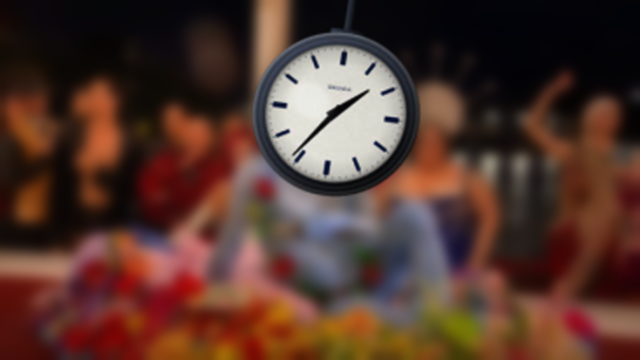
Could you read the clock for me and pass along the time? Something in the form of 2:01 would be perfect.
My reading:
1:36
